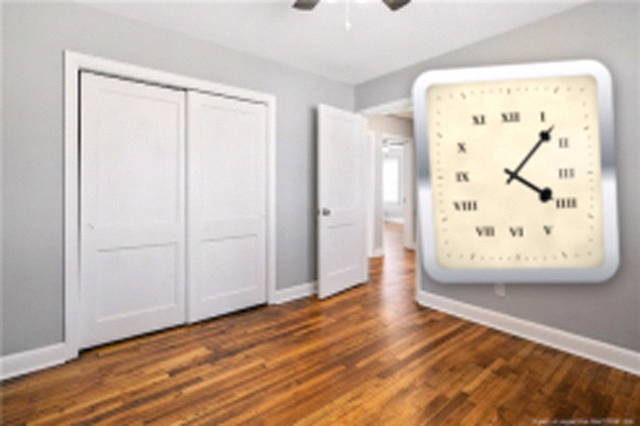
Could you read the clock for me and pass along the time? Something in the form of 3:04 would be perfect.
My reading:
4:07
